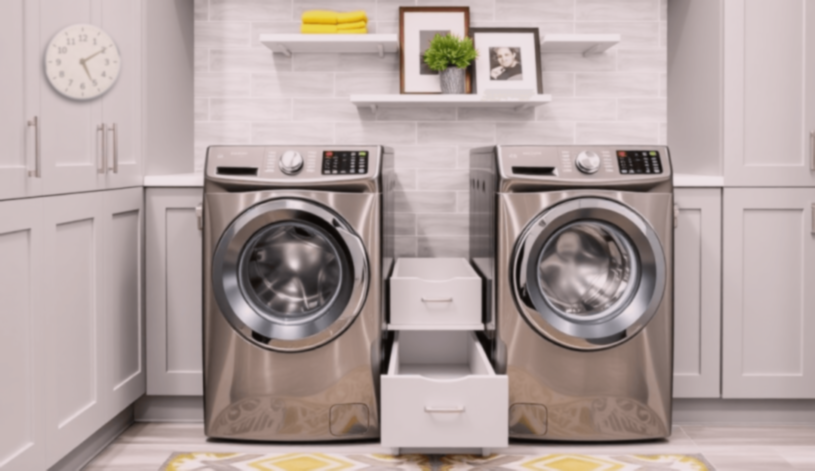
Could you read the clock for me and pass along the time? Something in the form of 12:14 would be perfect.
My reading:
5:10
